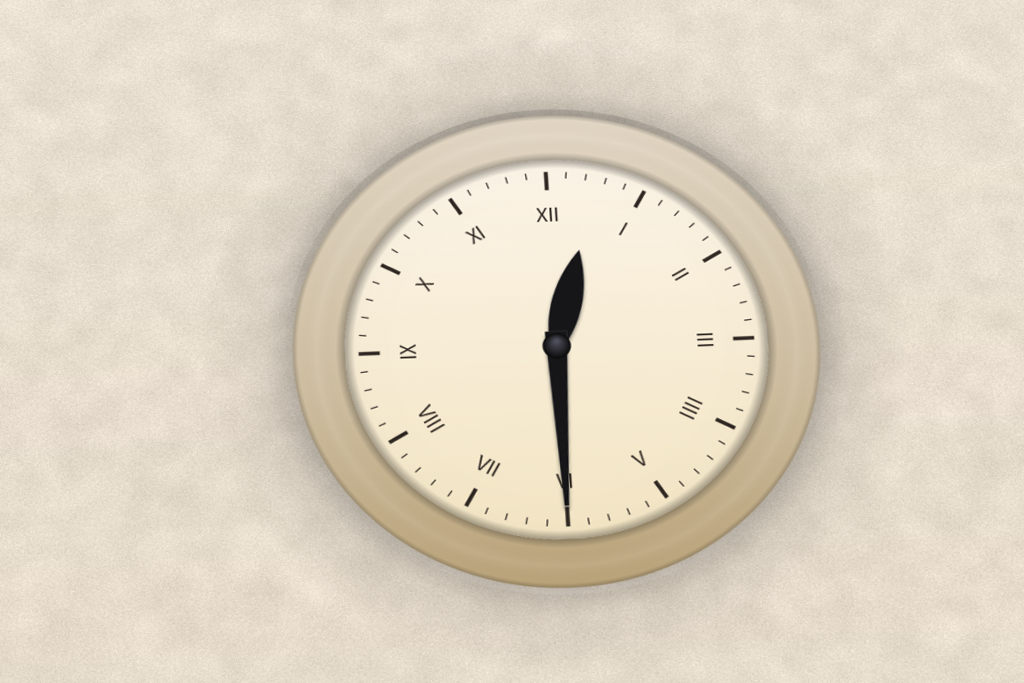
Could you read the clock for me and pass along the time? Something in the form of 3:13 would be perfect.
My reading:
12:30
